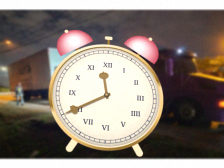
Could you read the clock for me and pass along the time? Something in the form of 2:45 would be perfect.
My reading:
11:40
